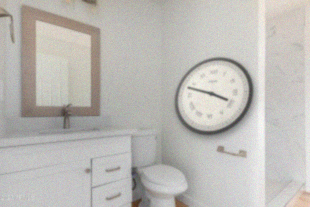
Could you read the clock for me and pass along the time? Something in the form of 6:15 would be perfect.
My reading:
3:48
